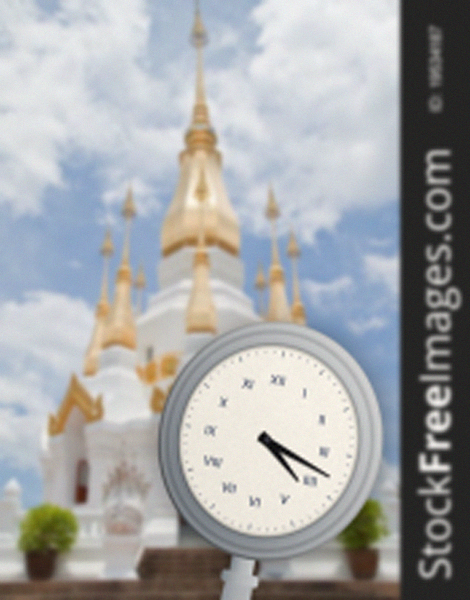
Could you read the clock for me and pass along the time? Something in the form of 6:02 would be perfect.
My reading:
4:18
